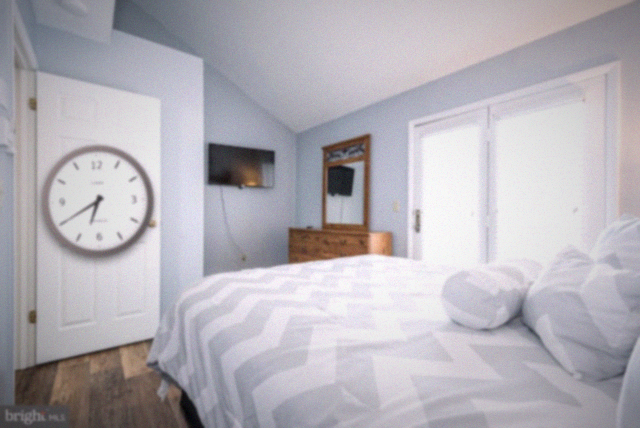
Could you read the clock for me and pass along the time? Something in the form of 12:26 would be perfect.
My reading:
6:40
